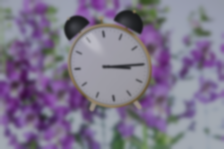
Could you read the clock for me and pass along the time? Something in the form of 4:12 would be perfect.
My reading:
3:15
